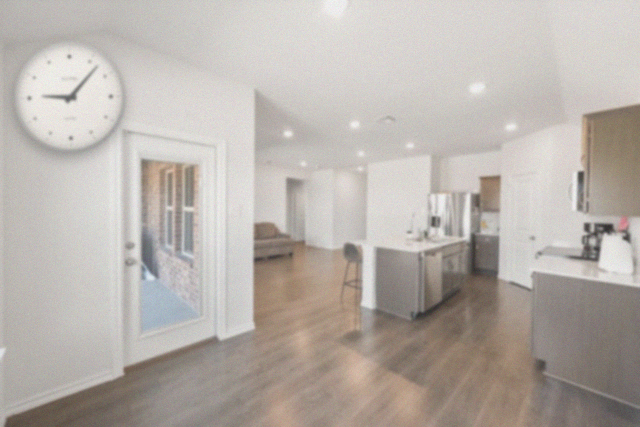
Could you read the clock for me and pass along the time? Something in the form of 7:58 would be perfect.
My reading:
9:07
